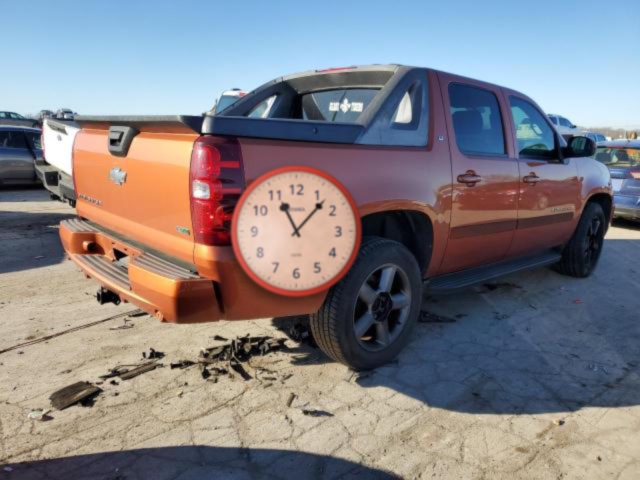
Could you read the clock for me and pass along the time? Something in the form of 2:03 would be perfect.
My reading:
11:07
